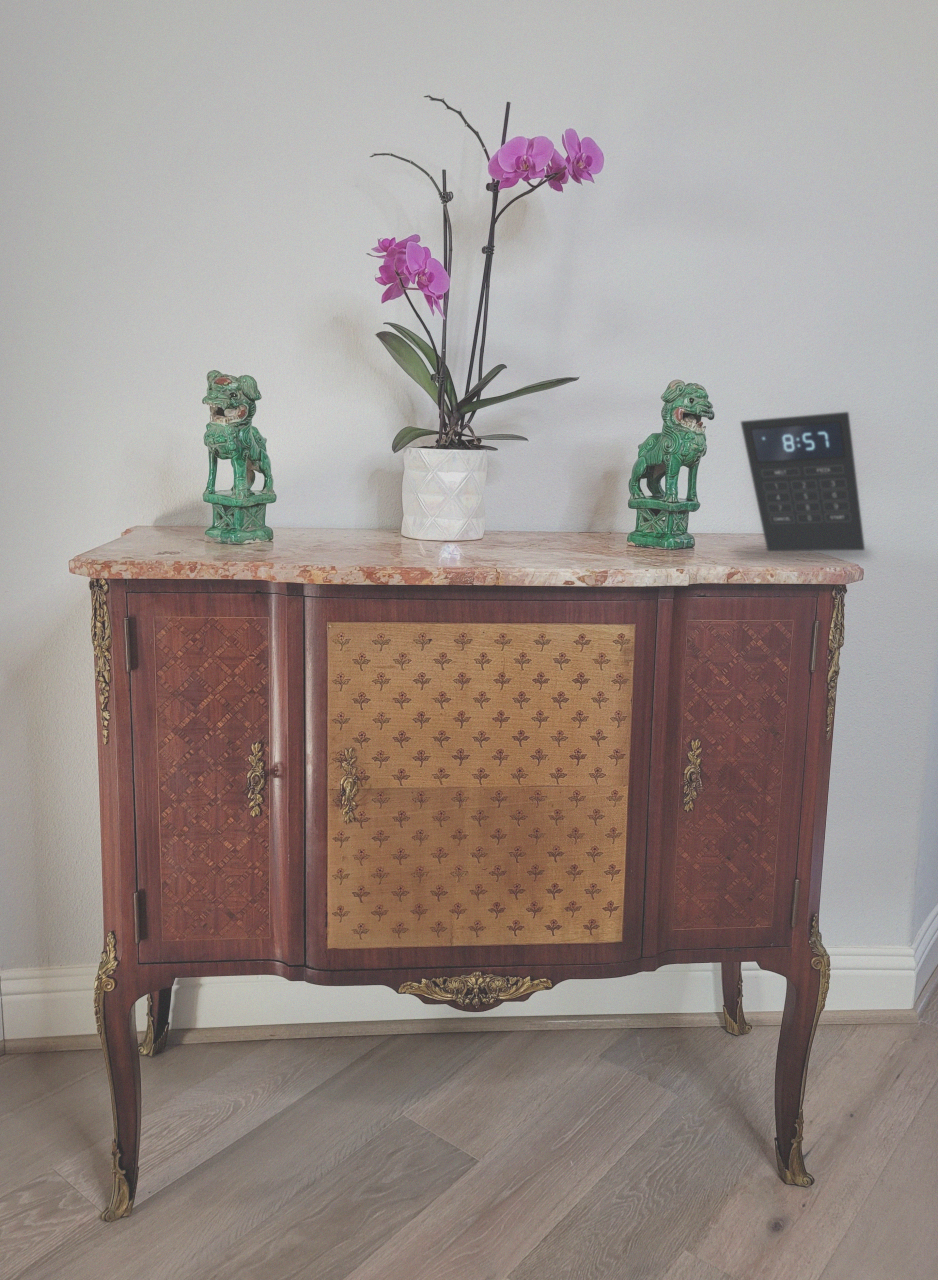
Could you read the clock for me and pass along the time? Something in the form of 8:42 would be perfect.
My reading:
8:57
